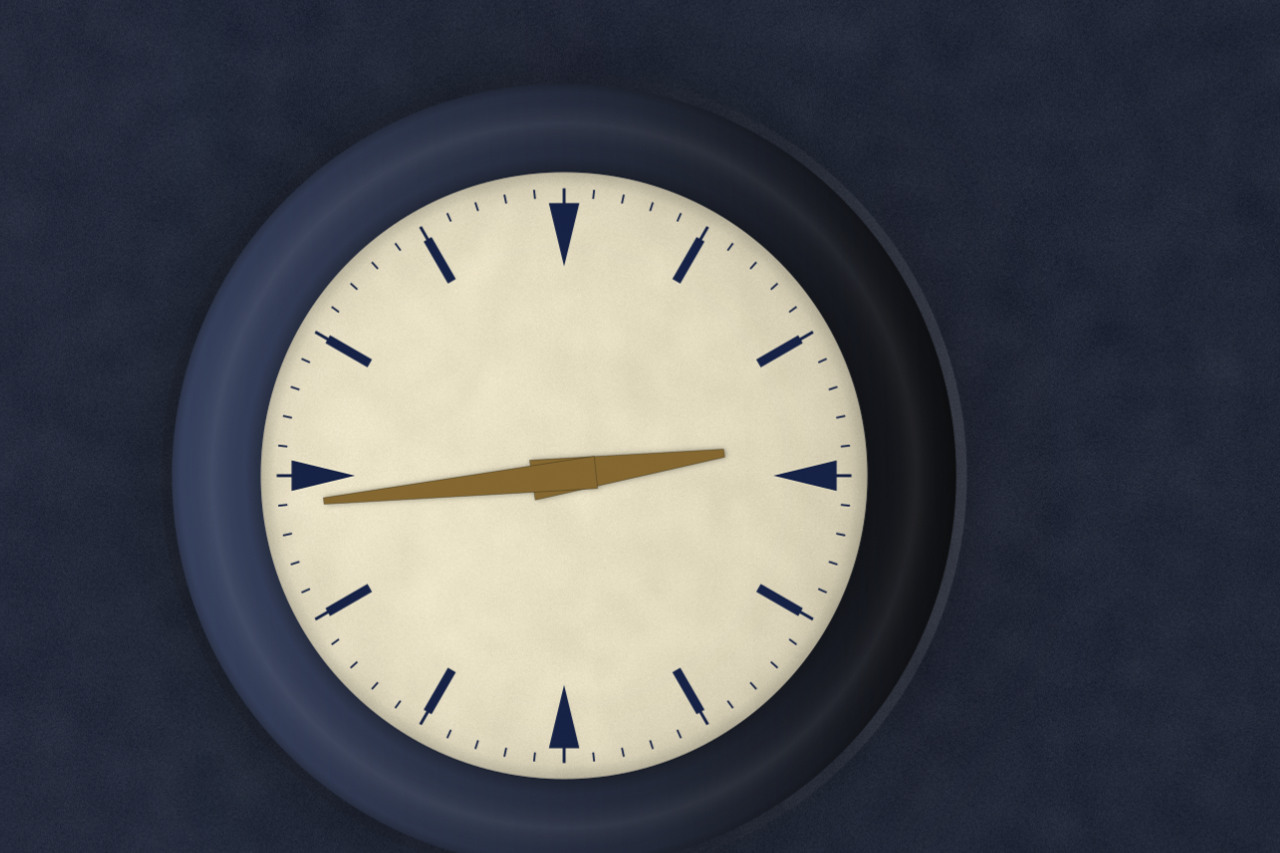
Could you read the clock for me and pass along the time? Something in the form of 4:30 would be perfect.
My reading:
2:44
